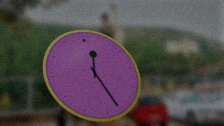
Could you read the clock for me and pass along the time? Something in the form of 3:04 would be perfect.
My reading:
12:27
